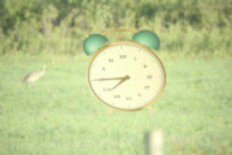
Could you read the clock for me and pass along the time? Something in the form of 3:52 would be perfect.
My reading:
7:45
